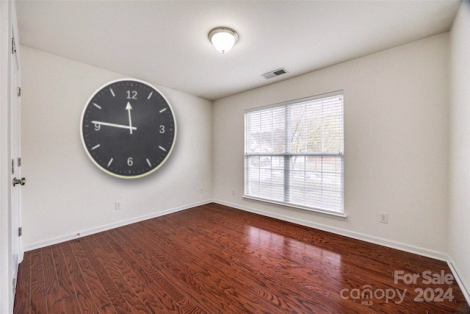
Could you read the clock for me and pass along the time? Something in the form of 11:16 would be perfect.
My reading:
11:46
